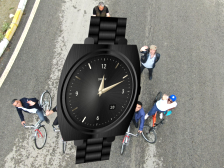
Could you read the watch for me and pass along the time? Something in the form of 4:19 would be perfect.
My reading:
12:11
